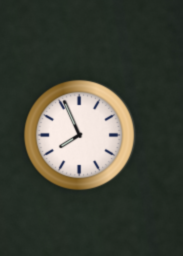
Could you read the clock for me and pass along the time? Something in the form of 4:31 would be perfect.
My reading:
7:56
